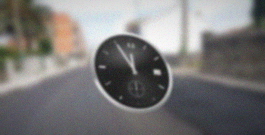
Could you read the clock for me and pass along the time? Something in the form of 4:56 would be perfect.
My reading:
11:55
